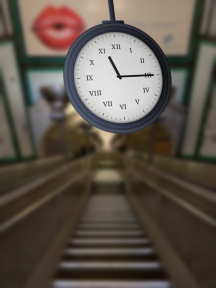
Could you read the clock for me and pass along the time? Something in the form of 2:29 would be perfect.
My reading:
11:15
